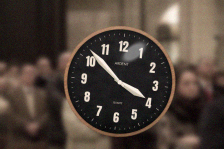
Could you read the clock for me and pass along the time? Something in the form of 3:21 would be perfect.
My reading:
3:52
